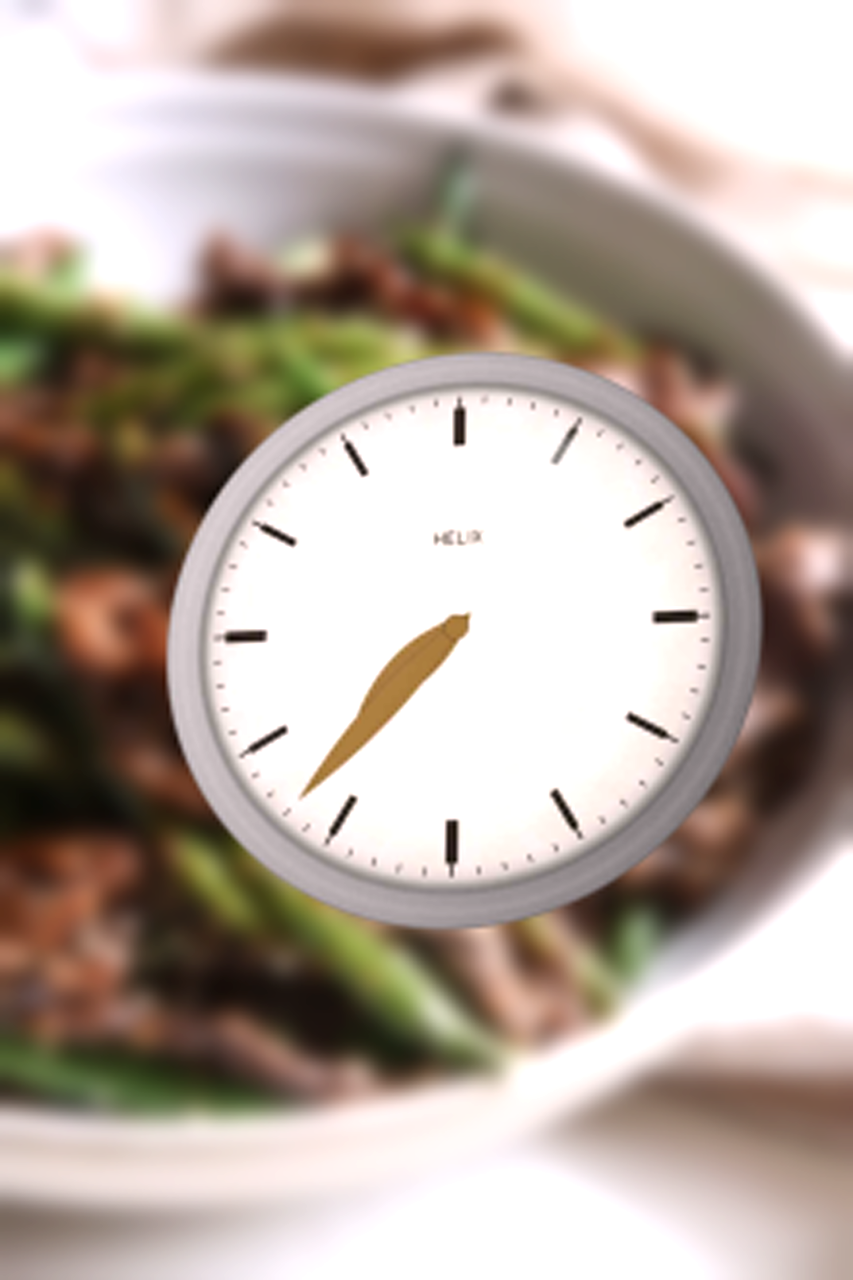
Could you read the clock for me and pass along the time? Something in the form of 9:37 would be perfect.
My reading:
7:37
